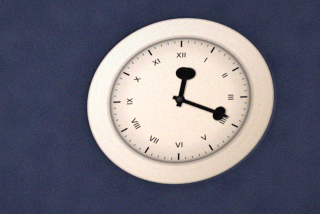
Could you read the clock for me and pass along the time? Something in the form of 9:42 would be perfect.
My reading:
12:19
